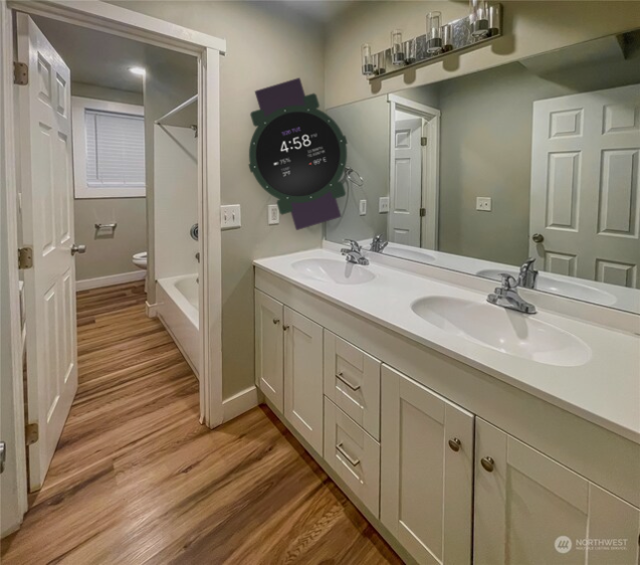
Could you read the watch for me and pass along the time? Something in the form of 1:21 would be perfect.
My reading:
4:58
